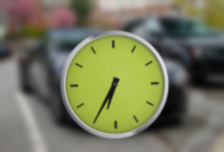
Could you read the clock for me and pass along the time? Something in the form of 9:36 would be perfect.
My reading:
6:35
